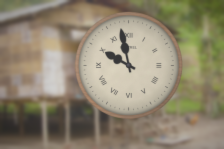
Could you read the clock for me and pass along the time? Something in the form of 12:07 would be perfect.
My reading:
9:58
